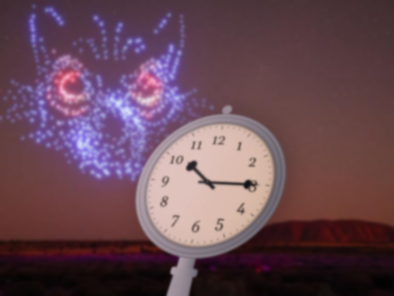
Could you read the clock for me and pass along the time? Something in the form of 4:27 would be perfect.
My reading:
10:15
